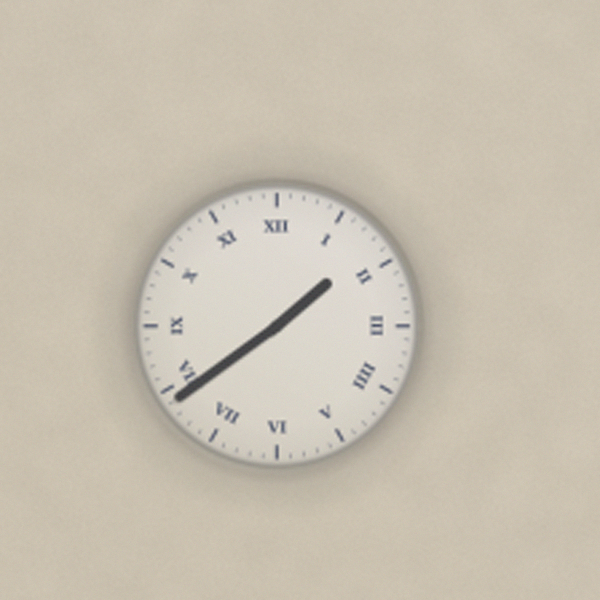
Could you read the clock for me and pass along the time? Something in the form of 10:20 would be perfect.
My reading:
1:39
